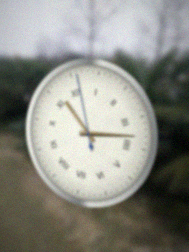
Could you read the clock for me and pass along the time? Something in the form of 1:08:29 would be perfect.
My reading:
11:18:01
